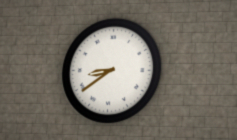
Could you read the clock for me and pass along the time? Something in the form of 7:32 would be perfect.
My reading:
8:39
